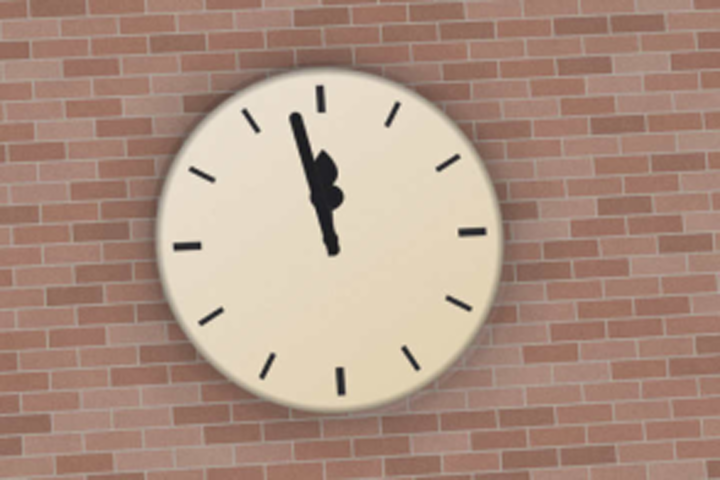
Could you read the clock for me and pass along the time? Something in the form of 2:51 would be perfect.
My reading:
11:58
